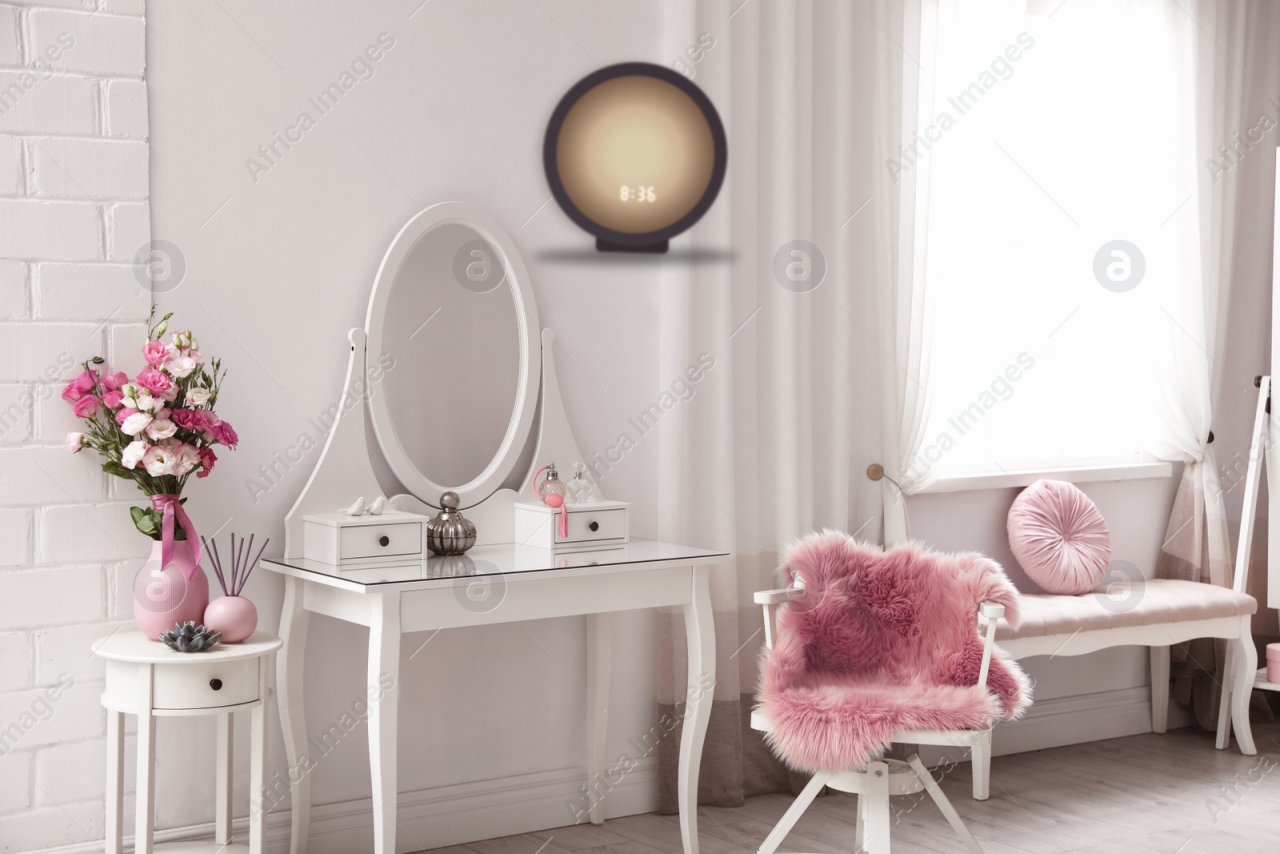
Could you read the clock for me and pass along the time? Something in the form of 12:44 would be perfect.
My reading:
8:36
